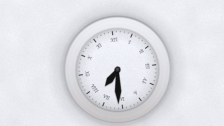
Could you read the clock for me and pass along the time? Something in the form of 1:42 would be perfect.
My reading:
7:31
